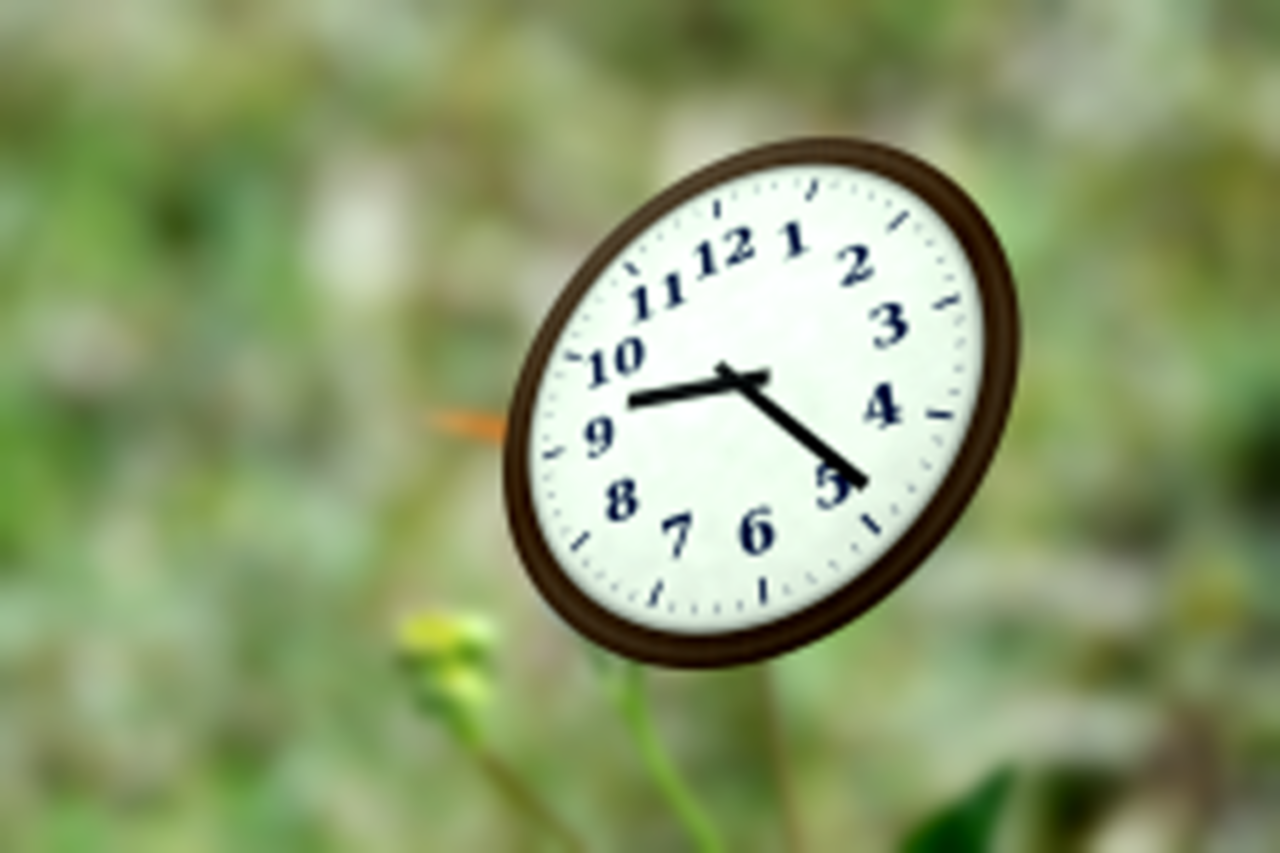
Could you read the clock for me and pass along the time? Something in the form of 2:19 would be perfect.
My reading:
9:24
